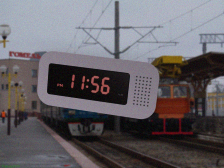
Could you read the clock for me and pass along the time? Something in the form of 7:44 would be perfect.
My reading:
11:56
